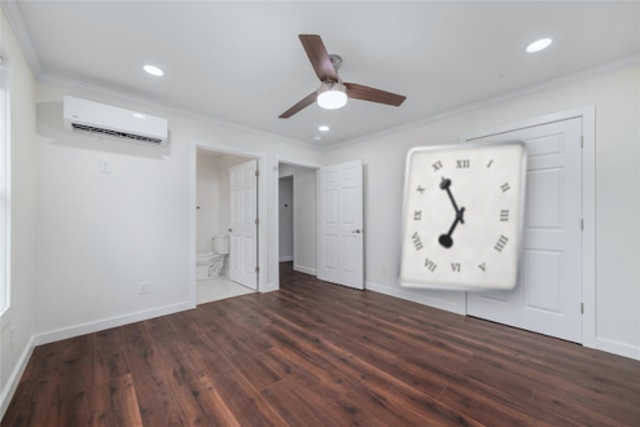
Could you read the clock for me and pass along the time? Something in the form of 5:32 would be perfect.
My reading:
6:55
